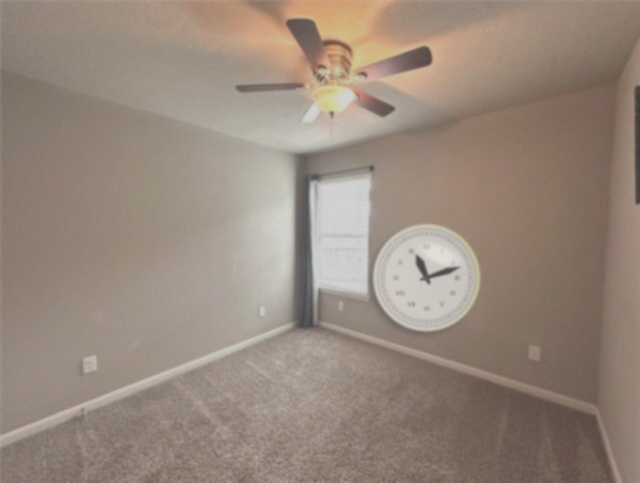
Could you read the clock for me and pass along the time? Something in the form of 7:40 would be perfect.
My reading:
11:12
